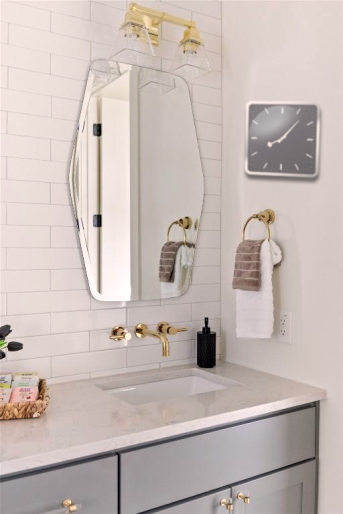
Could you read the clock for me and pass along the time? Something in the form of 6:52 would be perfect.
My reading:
8:07
